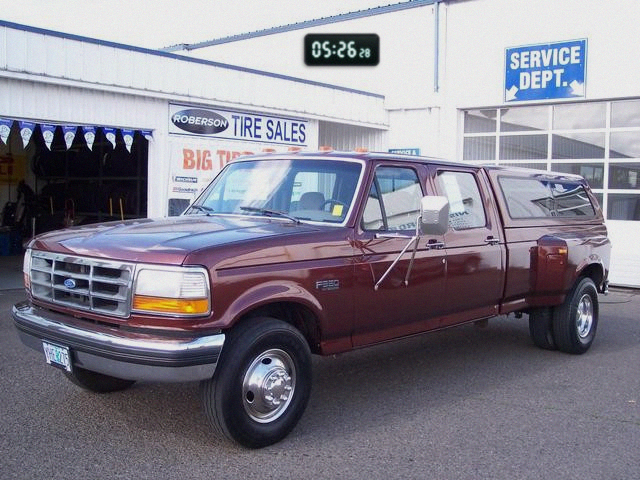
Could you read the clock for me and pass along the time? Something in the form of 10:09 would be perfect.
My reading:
5:26
